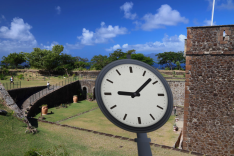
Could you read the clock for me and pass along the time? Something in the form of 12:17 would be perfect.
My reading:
9:08
